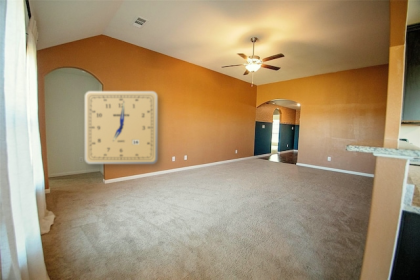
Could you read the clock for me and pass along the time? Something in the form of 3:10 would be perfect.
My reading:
7:01
